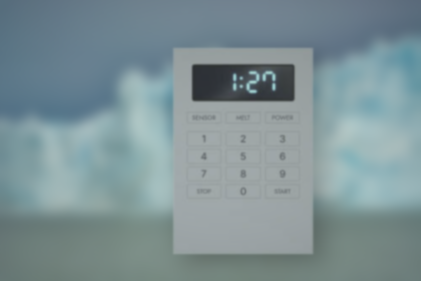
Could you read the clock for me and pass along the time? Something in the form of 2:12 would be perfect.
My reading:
1:27
